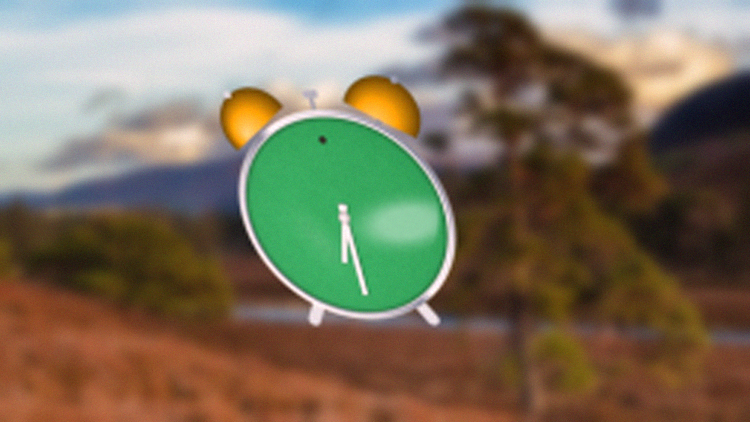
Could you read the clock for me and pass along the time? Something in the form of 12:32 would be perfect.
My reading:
6:30
